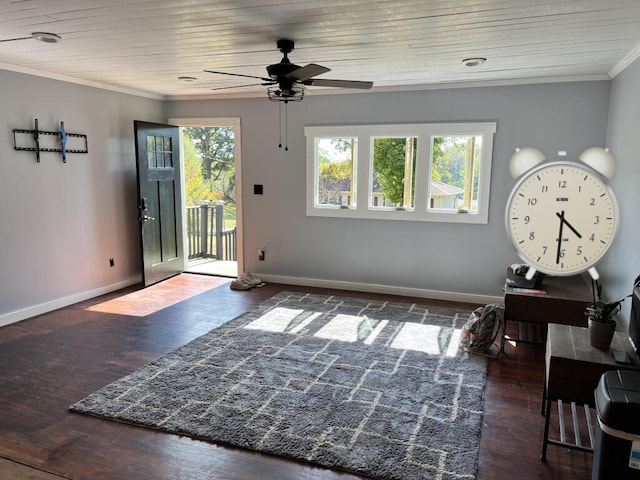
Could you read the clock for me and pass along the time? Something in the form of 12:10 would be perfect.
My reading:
4:31
